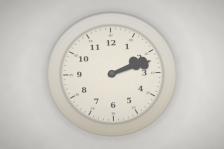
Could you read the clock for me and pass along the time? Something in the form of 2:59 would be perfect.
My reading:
2:12
